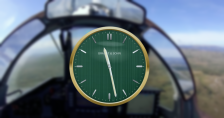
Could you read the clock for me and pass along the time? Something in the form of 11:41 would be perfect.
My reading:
11:28
